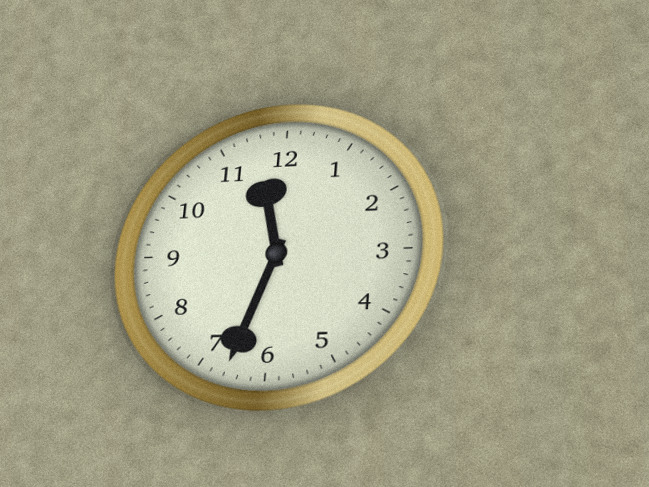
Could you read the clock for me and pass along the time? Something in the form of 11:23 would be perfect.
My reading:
11:33
